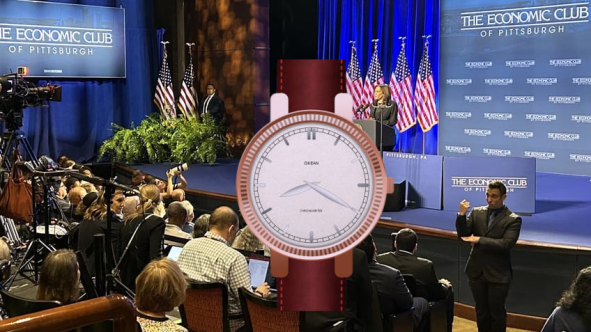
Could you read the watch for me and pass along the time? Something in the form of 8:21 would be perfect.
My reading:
8:20
